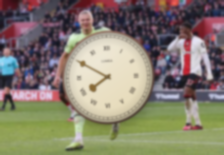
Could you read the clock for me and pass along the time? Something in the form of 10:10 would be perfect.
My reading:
7:50
